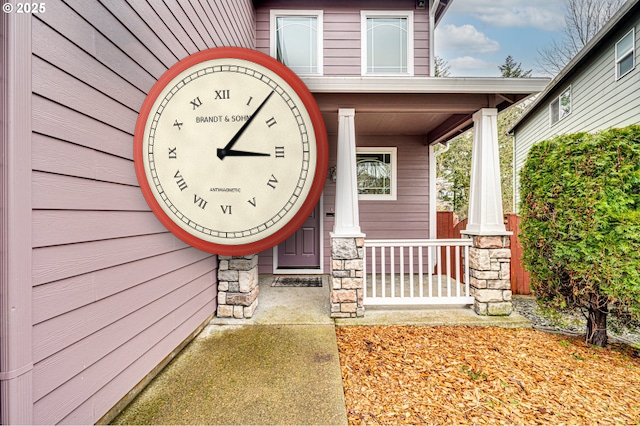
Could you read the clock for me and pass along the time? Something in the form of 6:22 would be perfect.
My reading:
3:07
